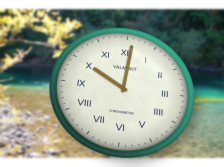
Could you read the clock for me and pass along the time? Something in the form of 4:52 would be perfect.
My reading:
10:01
